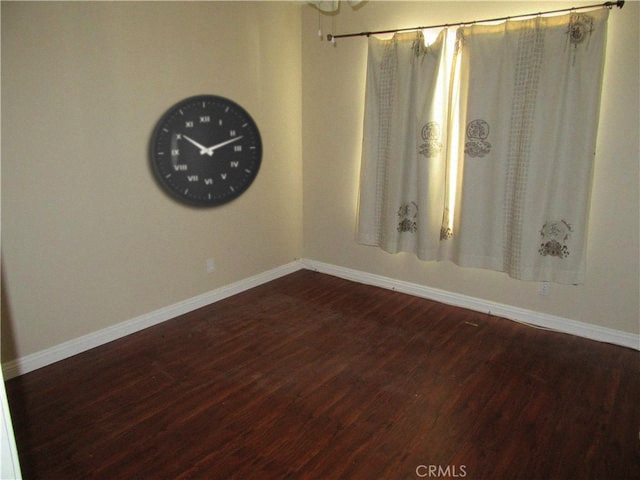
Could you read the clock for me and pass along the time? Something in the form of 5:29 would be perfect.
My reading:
10:12
